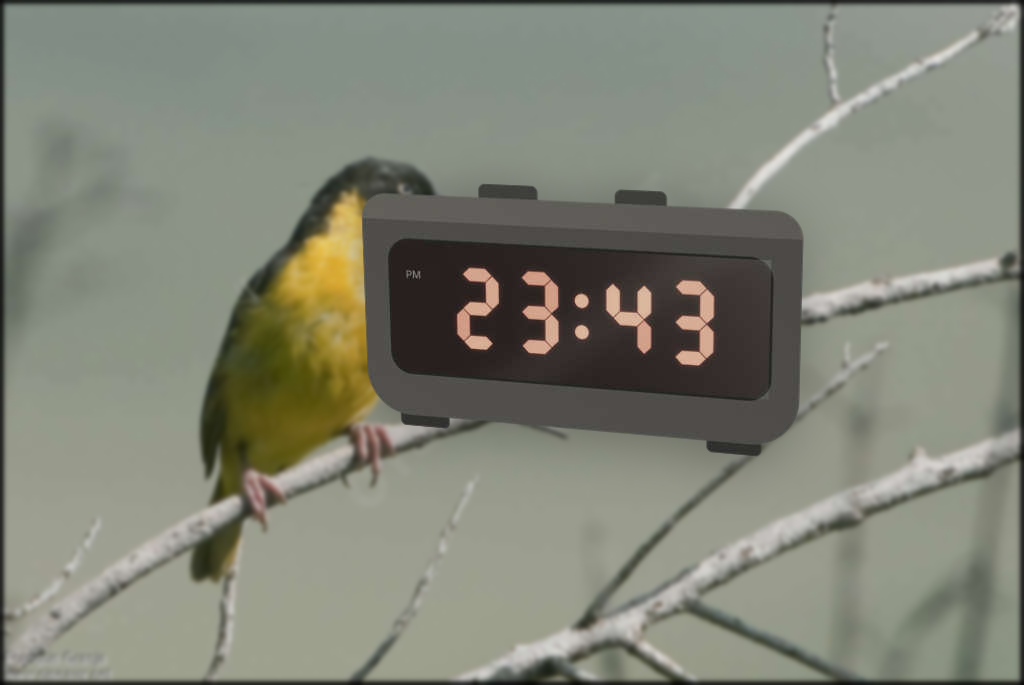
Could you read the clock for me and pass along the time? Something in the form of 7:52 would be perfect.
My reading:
23:43
